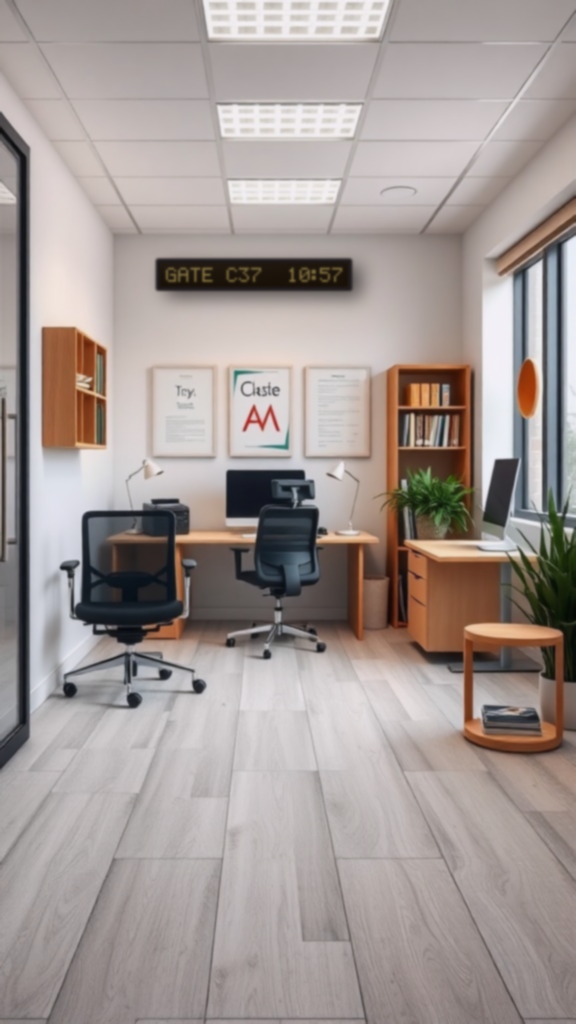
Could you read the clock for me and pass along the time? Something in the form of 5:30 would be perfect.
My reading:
10:57
